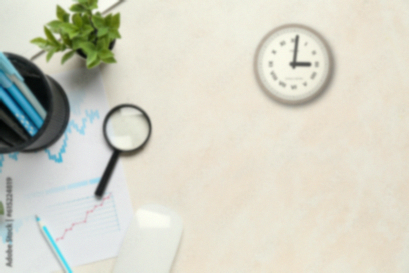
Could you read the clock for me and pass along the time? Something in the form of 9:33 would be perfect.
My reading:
3:01
